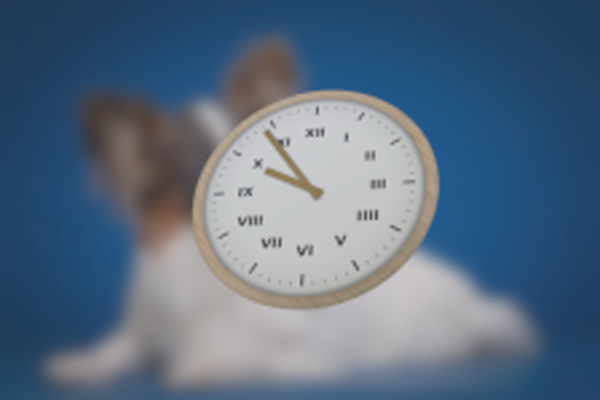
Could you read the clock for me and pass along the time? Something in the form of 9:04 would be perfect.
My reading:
9:54
